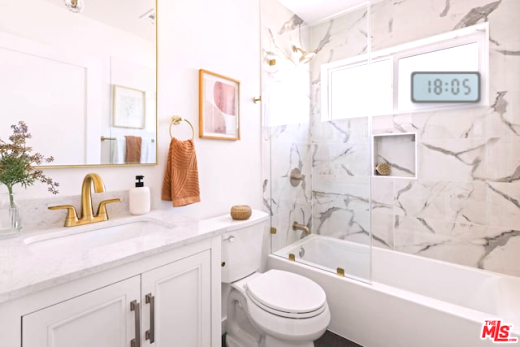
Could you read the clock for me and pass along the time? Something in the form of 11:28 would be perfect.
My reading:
18:05
